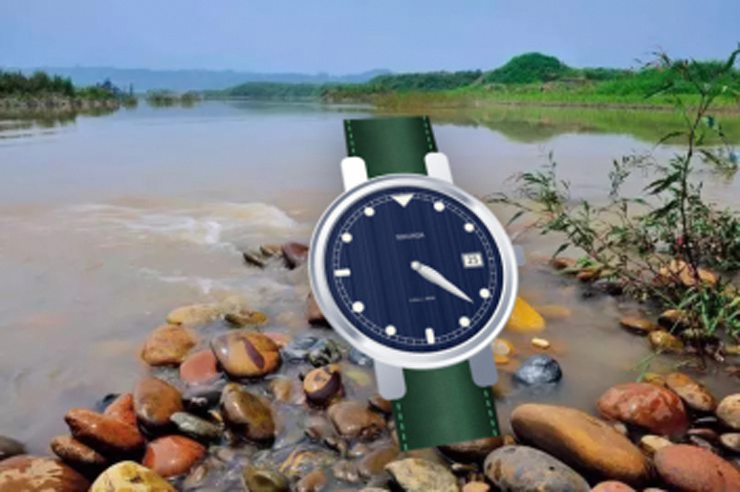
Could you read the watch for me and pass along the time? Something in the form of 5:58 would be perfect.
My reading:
4:22
